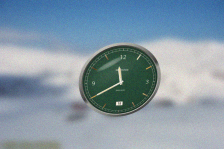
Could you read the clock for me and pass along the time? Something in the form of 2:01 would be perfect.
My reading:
11:40
